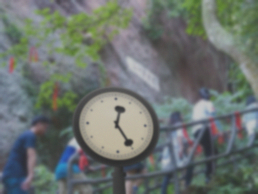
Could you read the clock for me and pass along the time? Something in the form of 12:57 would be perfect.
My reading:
12:25
